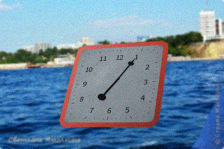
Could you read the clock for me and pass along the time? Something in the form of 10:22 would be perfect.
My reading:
7:05
